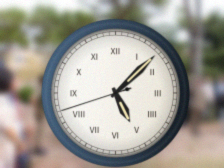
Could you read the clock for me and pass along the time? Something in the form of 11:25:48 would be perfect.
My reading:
5:07:42
